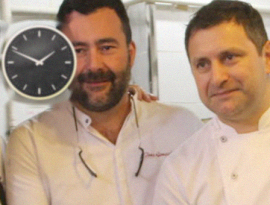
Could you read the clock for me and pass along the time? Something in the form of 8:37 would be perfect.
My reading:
1:49
